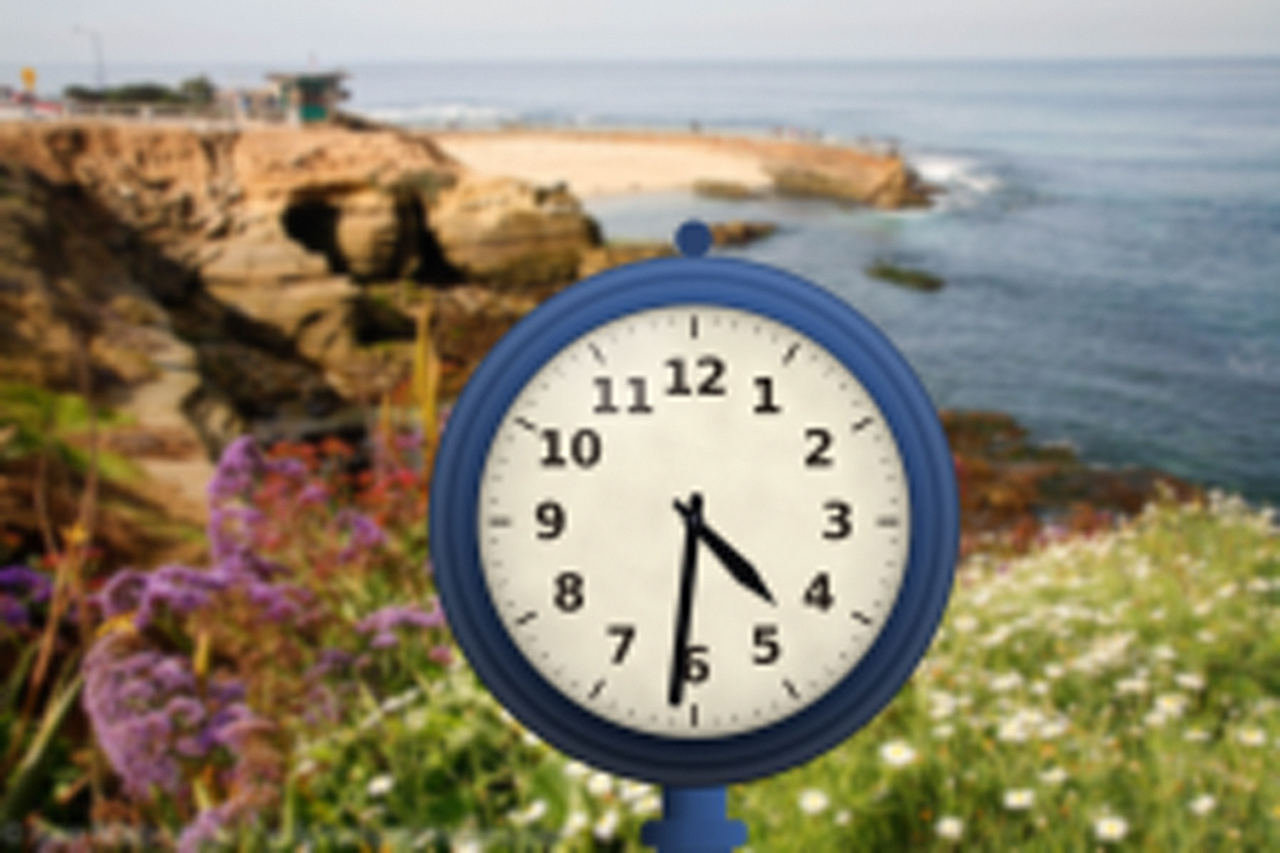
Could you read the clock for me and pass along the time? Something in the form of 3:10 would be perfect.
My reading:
4:31
